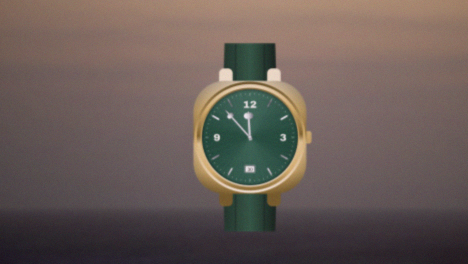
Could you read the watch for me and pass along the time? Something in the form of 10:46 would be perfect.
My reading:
11:53
